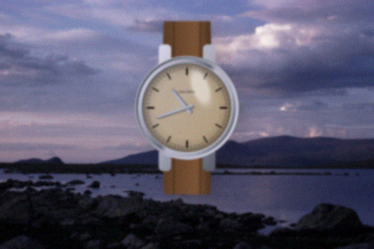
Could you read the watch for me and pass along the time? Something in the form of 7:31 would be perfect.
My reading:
10:42
